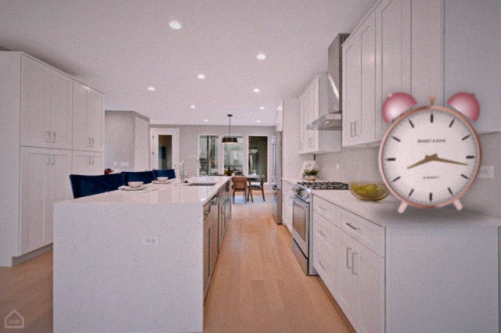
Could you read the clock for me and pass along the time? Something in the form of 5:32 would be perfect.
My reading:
8:17
